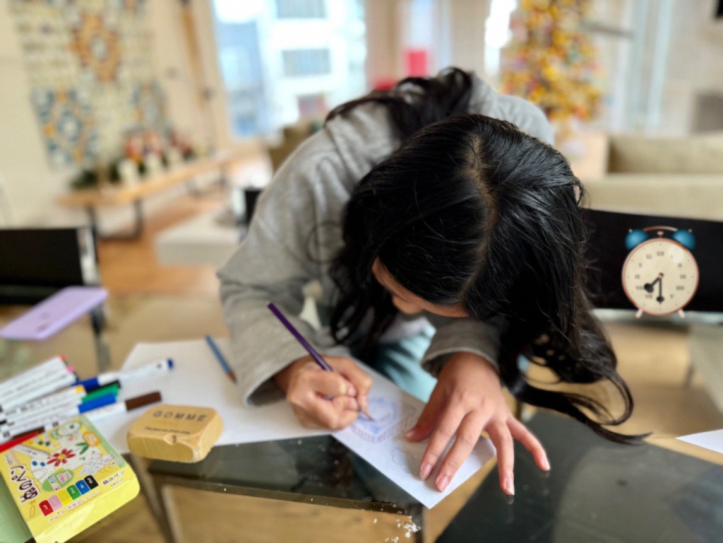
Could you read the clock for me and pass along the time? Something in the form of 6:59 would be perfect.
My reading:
7:30
